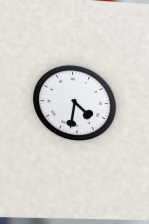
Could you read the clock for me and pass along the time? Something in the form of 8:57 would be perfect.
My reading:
4:32
